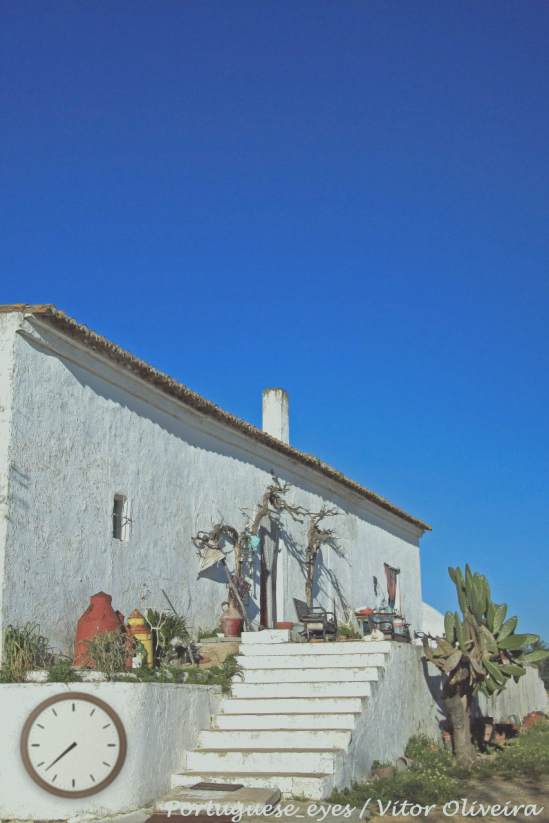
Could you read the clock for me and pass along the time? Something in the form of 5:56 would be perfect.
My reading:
7:38
